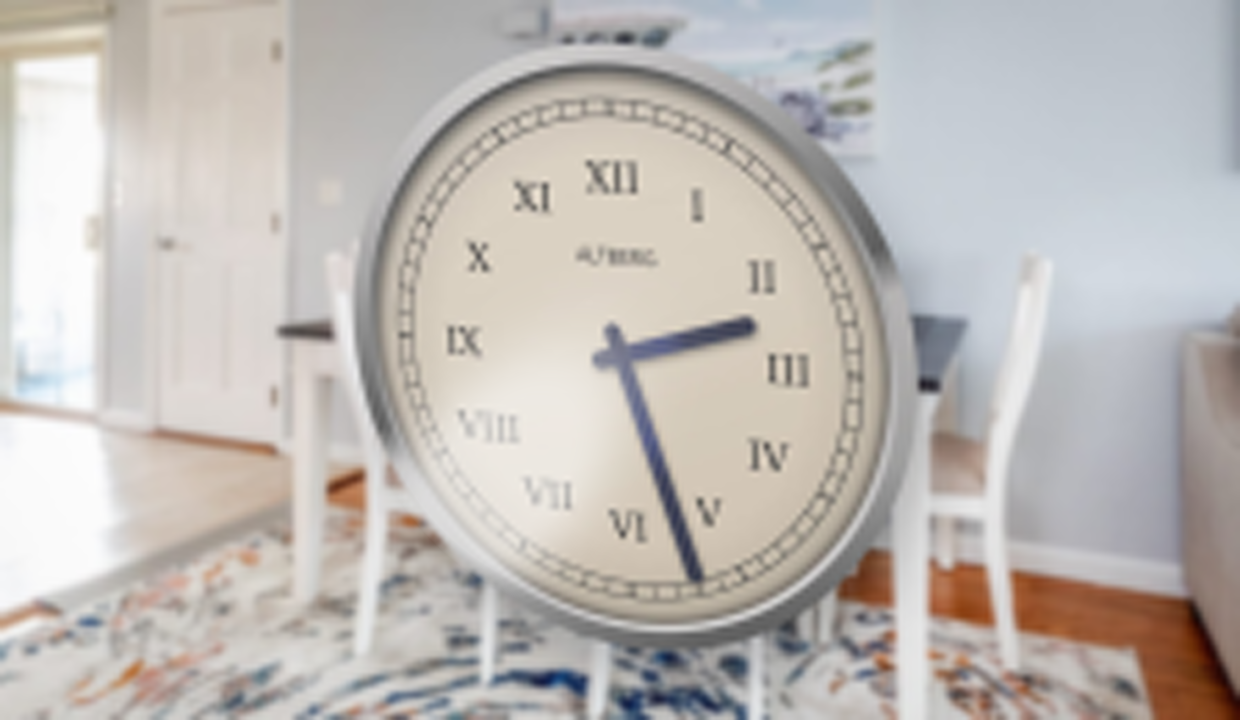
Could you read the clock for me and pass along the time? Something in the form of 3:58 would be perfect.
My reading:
2:27
